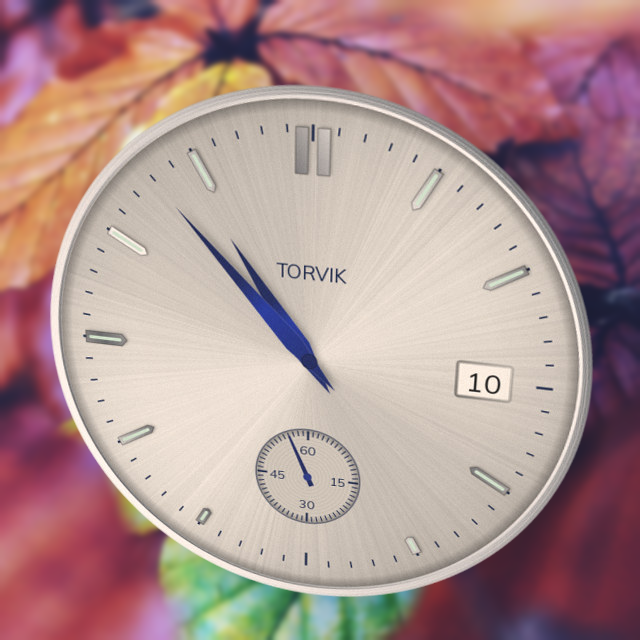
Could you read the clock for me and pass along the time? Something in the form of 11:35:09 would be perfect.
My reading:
10:52:56
